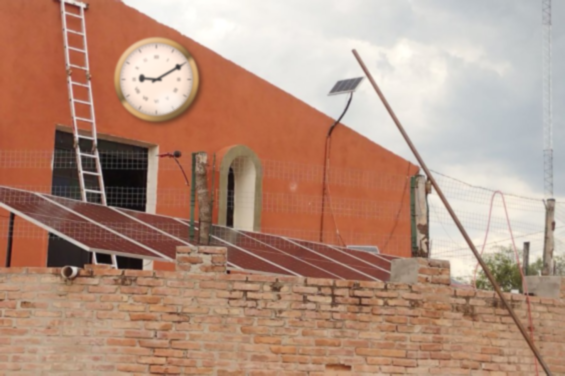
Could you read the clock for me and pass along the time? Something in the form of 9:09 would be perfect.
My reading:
9:10
